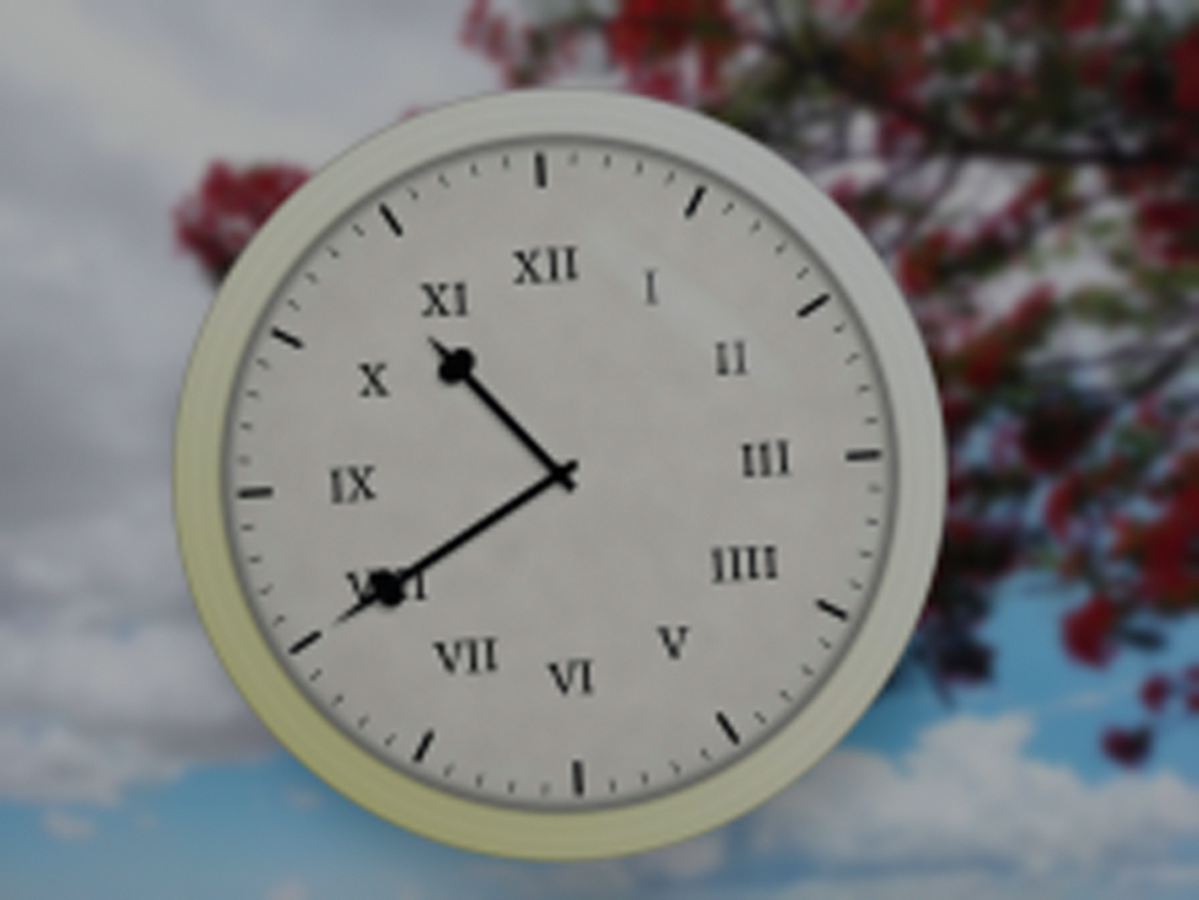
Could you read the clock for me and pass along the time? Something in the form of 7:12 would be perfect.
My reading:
10:40
